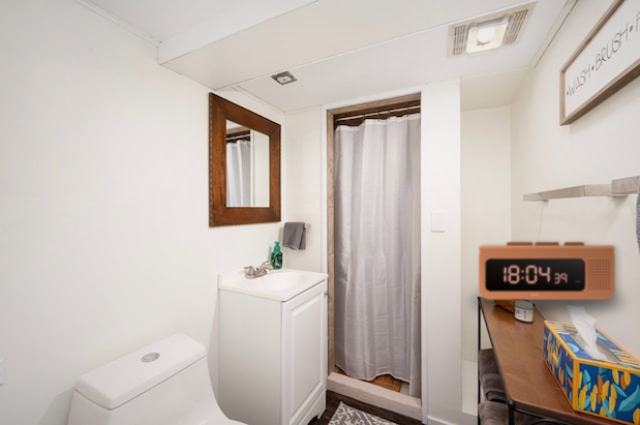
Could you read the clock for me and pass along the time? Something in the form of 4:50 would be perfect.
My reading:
18:04
